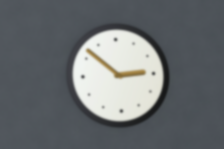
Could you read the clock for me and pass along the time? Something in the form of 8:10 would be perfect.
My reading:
2:52
